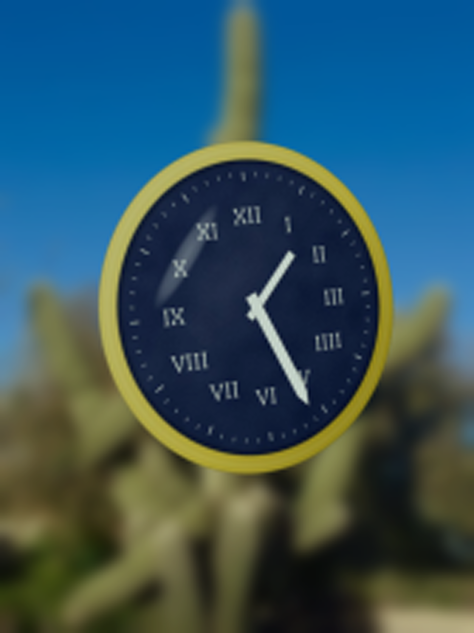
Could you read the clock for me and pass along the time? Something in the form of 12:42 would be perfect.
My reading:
1:26
